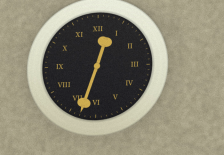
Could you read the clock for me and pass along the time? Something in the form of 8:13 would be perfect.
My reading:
12:33
